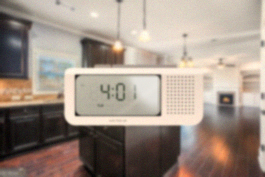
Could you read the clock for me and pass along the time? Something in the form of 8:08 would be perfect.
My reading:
4:01
